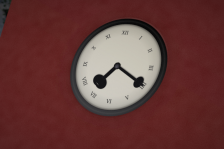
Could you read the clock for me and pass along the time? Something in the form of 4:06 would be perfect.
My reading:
7:20
